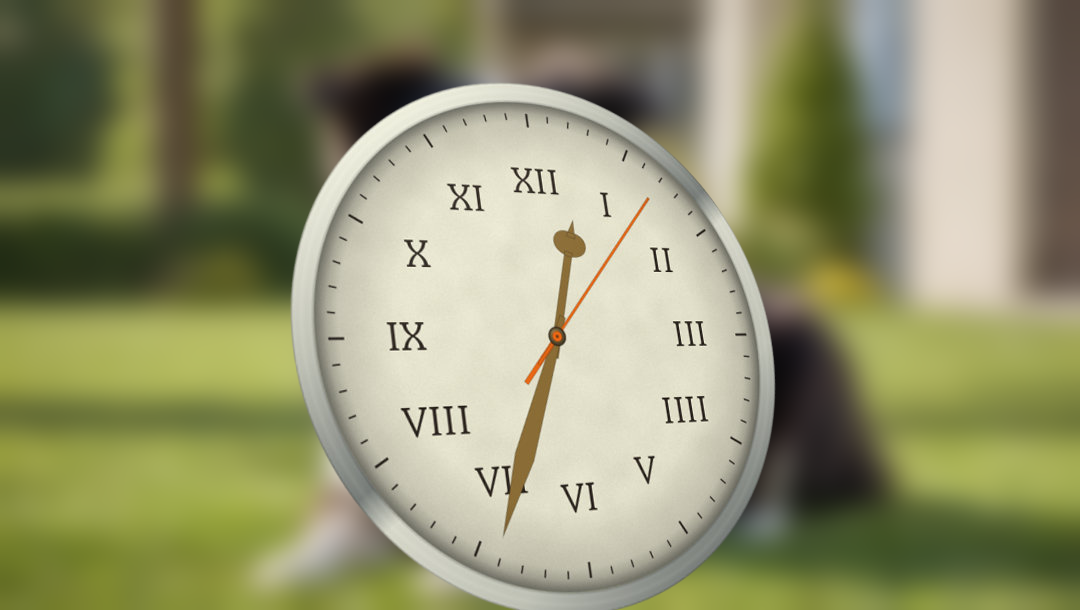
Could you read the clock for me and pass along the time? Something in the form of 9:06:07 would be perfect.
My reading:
12:34:07
